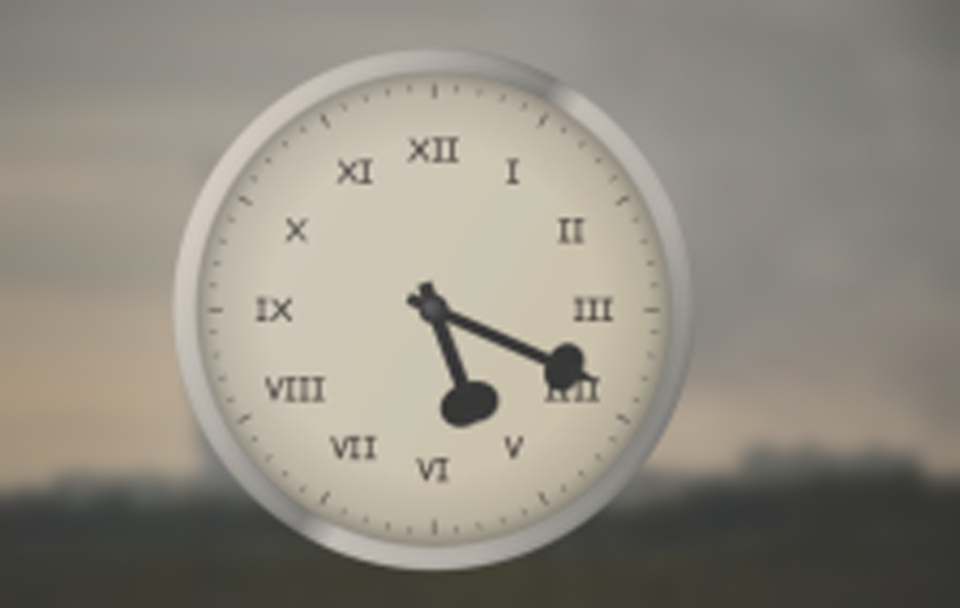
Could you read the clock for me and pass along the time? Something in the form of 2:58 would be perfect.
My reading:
5:19
